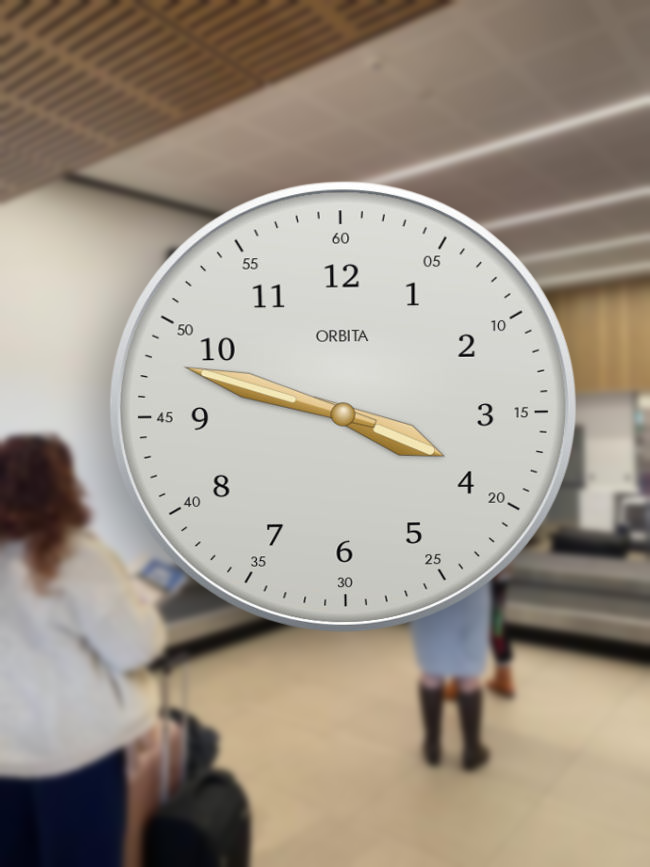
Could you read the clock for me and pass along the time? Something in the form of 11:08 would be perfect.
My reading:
3:48
